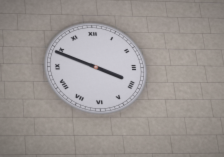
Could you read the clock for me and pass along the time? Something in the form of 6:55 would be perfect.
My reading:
3:49
